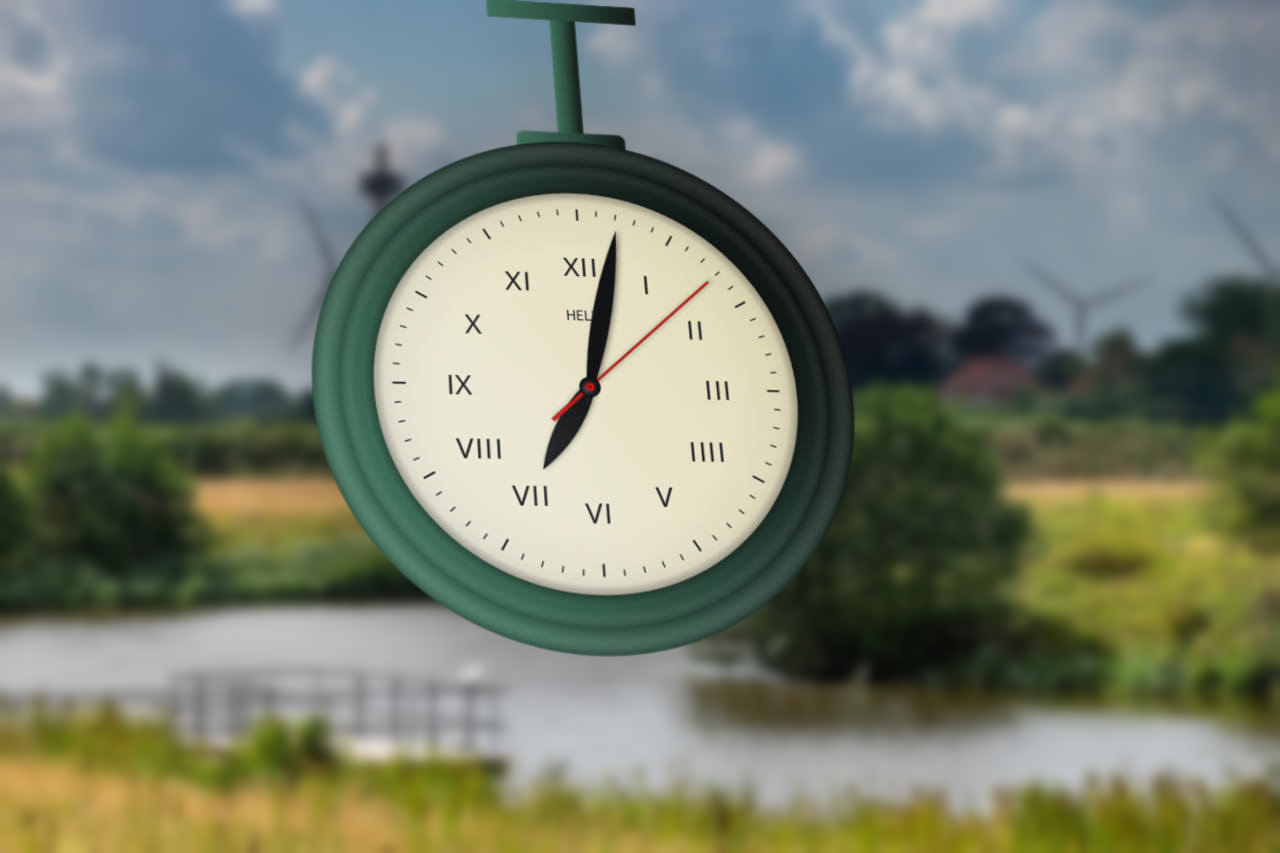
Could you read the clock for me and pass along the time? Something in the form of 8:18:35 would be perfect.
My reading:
7:02:08
